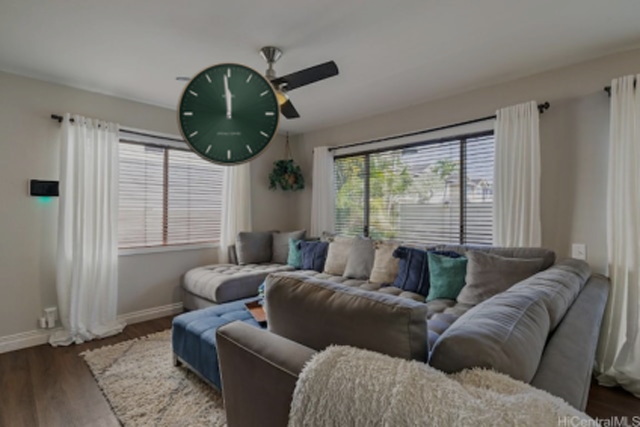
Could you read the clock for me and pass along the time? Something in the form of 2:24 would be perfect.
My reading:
11:59
